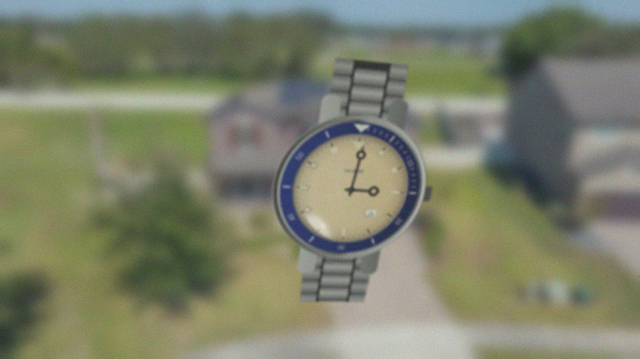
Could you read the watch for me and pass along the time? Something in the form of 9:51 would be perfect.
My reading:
3:01
